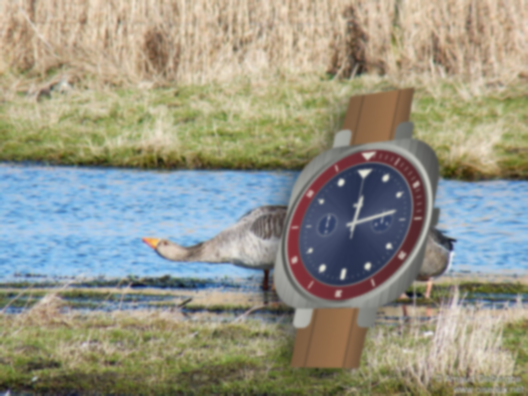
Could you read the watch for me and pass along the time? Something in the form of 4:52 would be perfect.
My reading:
12:13
